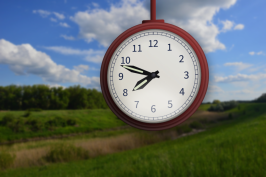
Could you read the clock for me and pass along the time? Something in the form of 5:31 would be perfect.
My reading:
7:48
